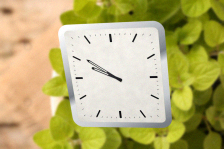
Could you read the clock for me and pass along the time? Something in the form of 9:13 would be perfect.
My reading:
9:51
